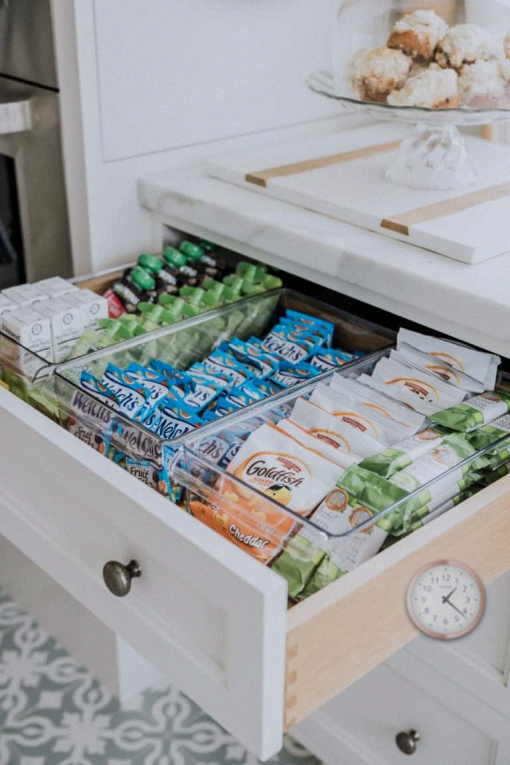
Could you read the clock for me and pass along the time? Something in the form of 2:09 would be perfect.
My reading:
1:22
